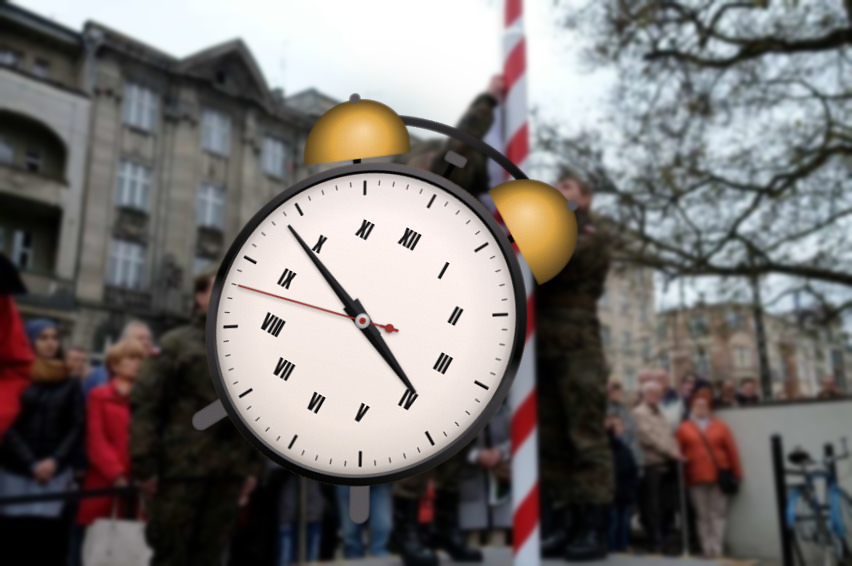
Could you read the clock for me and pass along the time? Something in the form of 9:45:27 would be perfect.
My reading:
3:48:43
